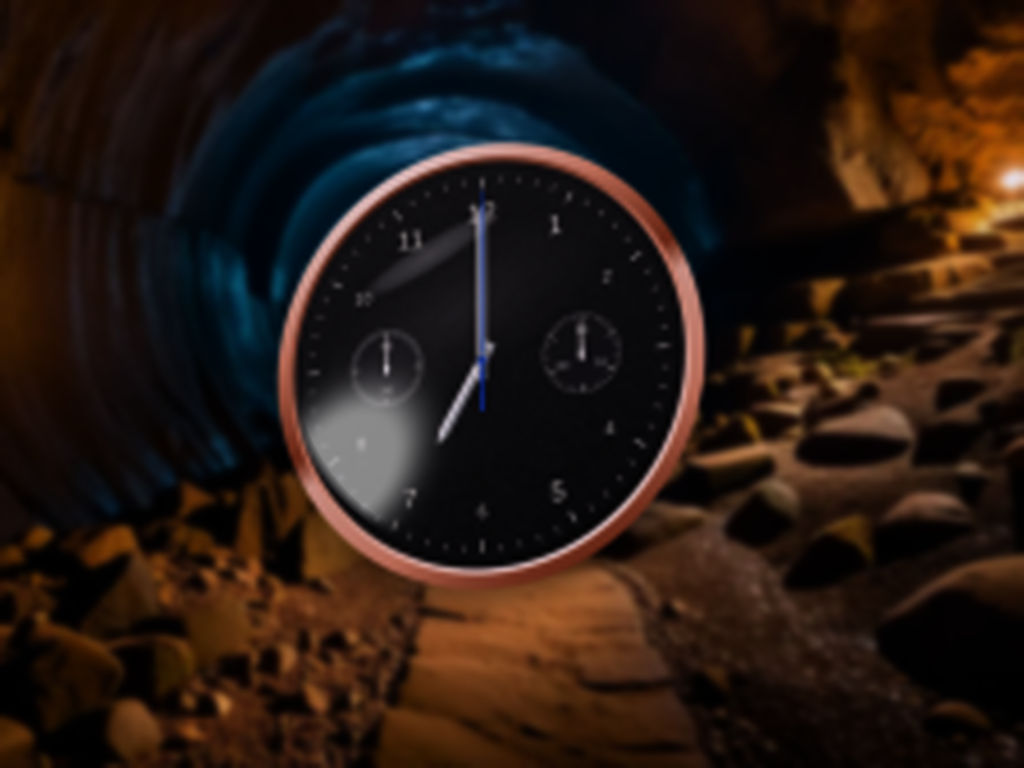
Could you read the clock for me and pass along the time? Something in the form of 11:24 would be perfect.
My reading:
7:00
